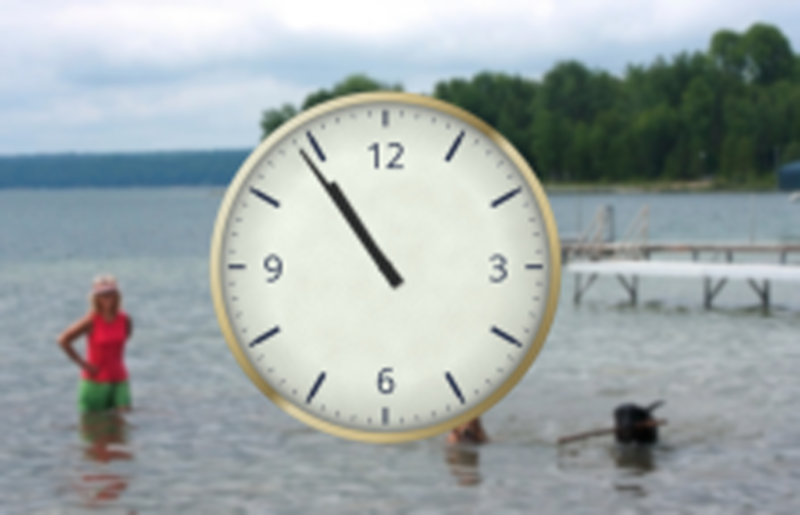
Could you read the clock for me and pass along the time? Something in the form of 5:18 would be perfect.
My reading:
10:54
